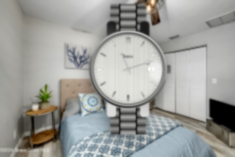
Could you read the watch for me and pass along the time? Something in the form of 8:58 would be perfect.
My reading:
11:12
